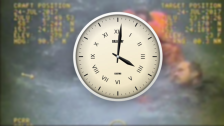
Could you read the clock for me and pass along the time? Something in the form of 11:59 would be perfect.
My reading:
4:01
